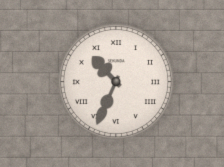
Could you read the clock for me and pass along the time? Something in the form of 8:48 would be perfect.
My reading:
10:34
